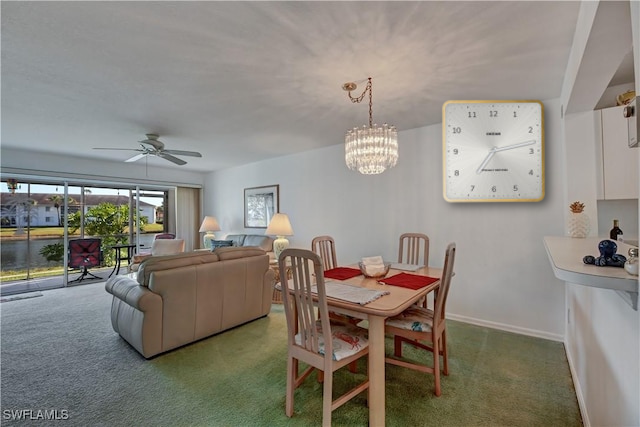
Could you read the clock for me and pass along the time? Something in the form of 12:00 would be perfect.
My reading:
7:13
